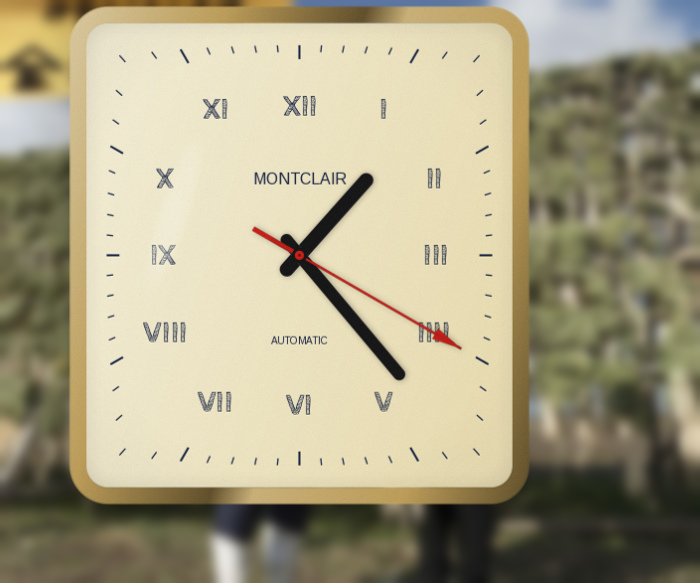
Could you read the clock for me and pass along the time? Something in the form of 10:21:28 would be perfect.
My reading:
1:23:20
